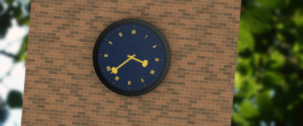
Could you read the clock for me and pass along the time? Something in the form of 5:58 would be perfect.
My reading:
3:38
